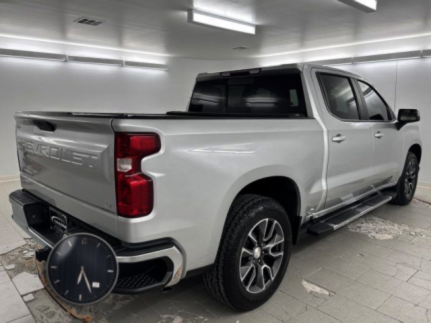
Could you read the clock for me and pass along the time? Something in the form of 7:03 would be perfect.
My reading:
6:26
